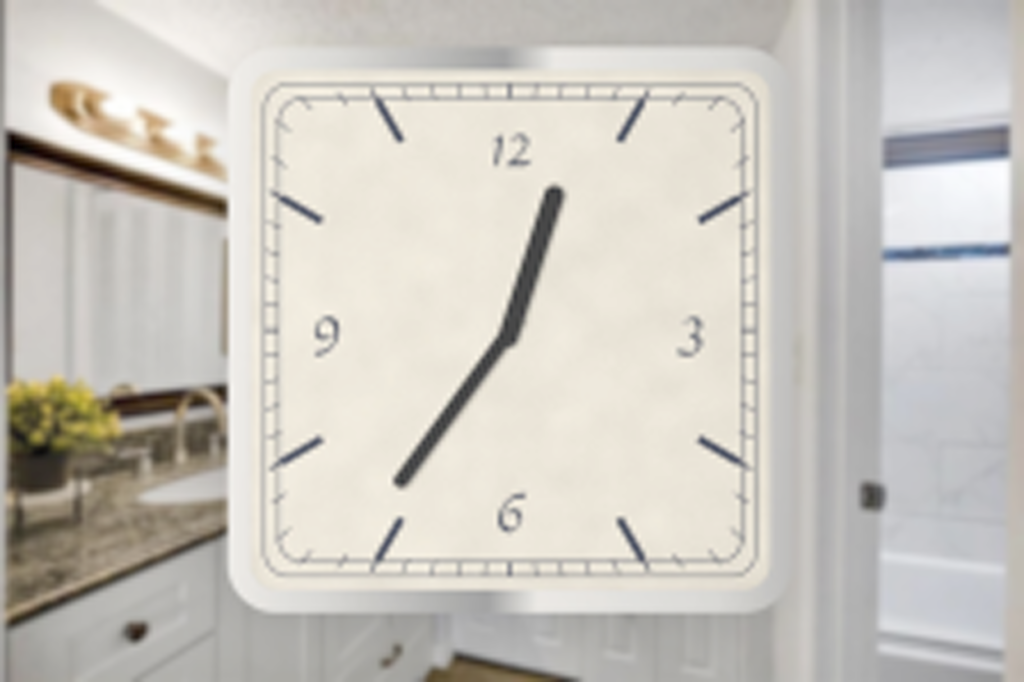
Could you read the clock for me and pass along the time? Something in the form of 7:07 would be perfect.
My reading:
12:36
